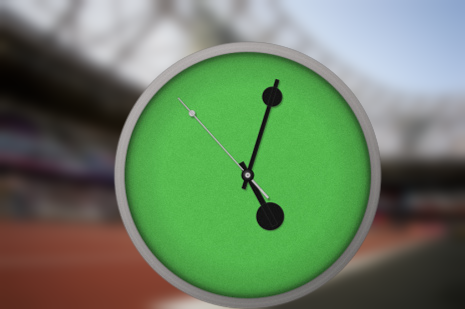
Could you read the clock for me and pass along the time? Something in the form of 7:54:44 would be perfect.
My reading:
5:02:53
